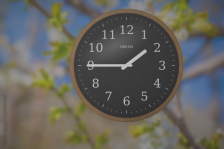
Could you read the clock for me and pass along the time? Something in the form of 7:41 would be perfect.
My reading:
1:45
